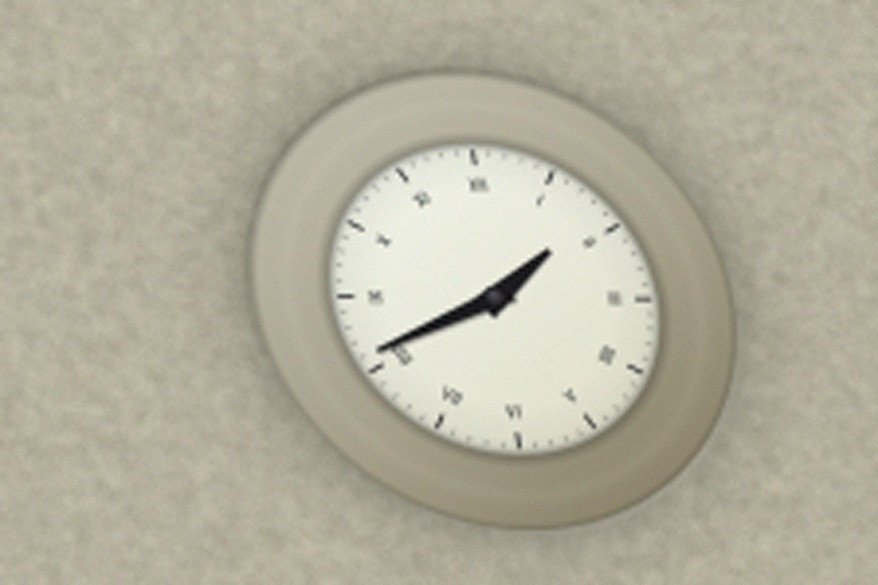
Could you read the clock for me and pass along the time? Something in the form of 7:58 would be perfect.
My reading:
1:41
